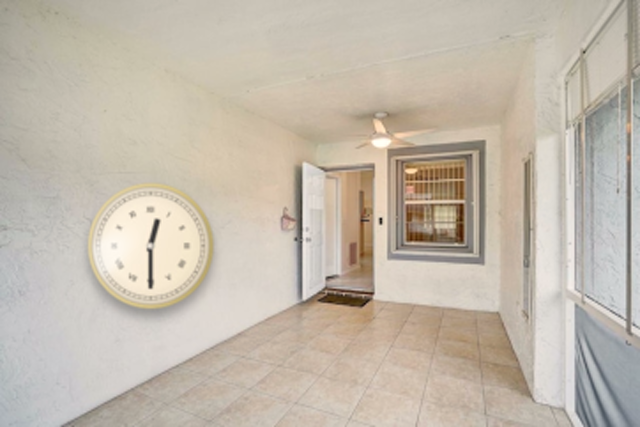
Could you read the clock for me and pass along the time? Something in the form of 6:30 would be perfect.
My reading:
12:30
